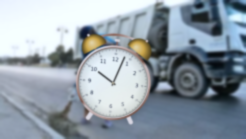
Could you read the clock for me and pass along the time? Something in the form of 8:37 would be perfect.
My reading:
10:03
